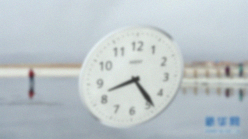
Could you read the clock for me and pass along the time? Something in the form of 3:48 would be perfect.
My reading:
8:24
